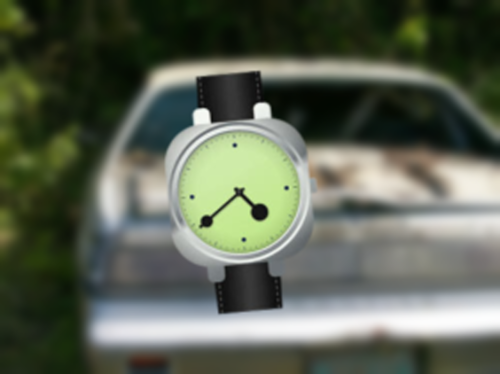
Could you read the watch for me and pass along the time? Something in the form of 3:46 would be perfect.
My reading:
4:39
